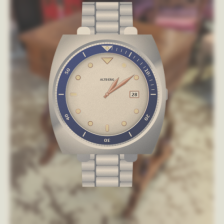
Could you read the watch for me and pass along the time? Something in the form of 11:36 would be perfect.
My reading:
1:09
